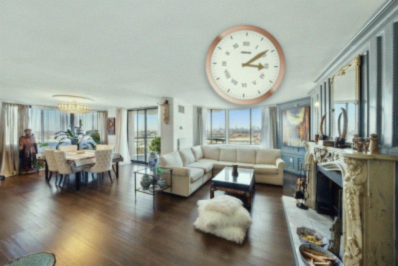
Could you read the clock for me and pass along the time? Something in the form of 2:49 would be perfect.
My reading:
3:09
